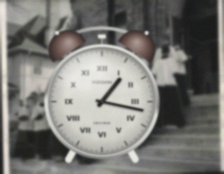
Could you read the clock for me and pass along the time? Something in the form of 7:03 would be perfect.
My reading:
1:17
